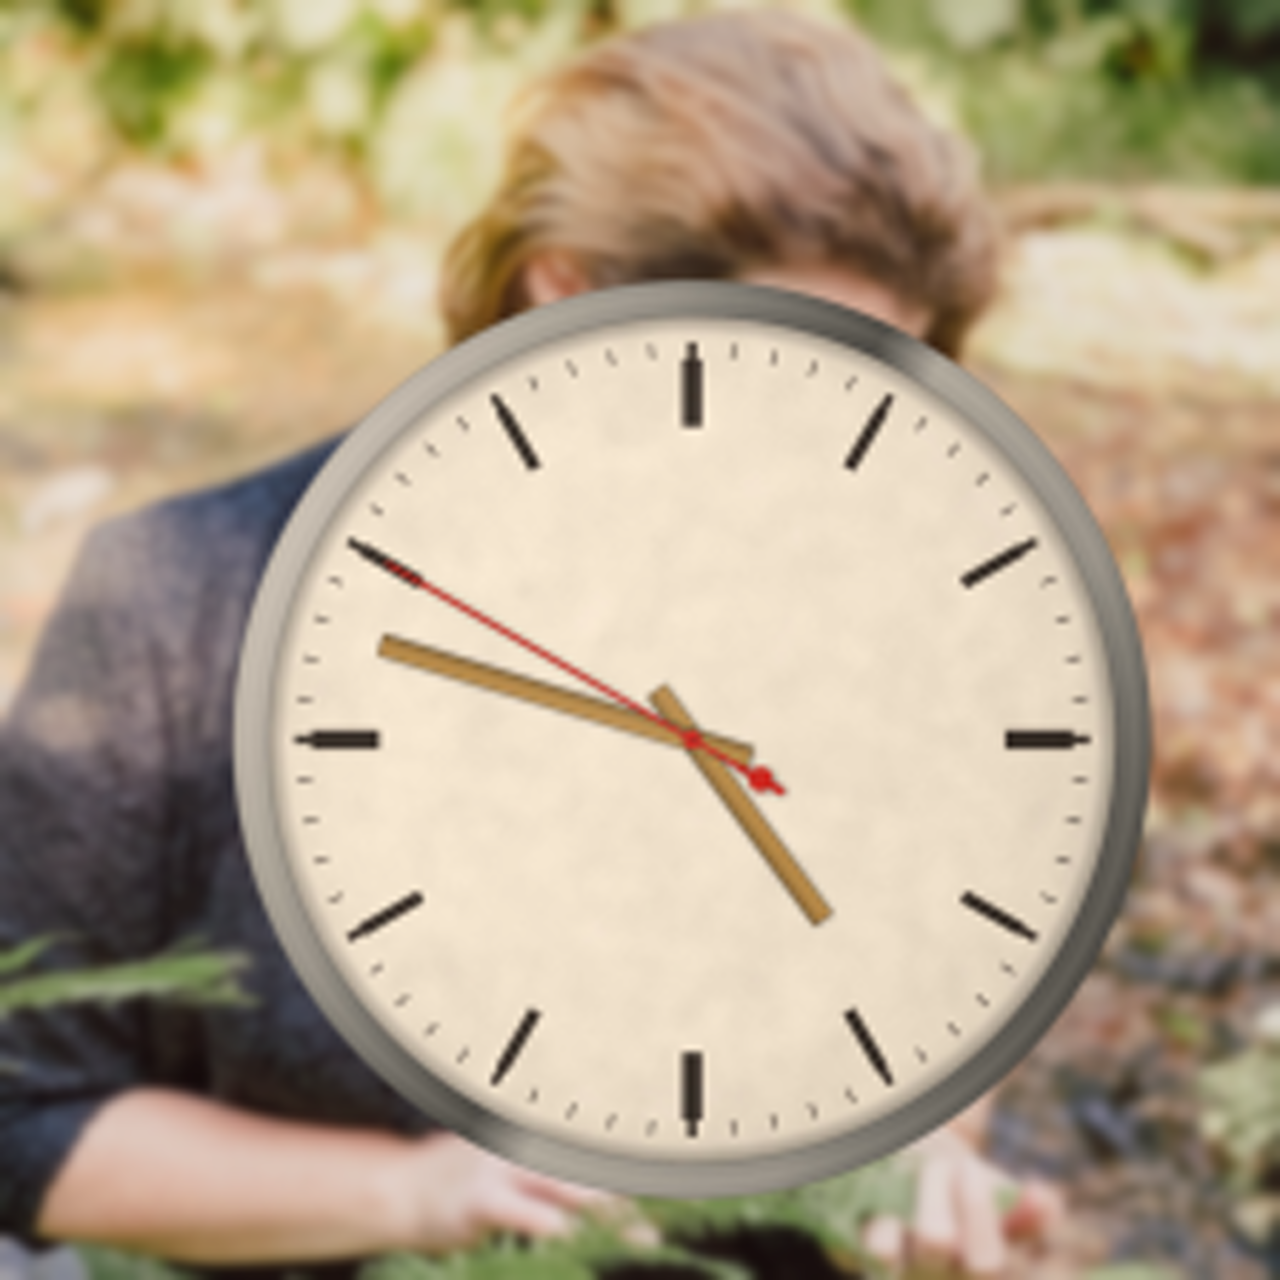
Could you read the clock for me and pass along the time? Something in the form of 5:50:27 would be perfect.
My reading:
4:47:50
